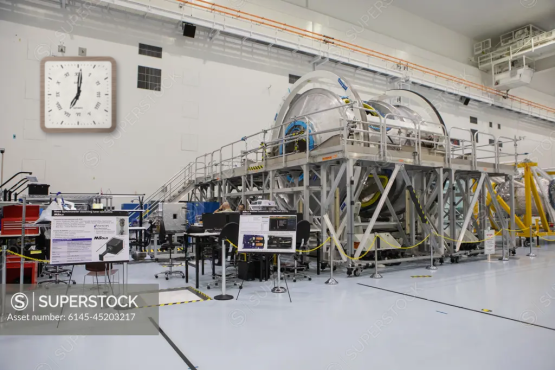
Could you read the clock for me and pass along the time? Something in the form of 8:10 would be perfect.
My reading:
7:01
